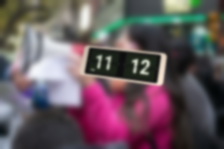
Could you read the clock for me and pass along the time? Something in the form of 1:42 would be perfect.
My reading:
11:12
